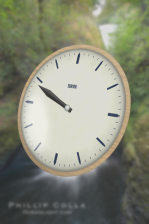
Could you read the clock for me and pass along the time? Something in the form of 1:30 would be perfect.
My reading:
9:49
